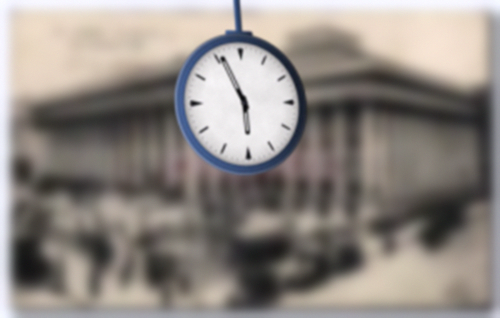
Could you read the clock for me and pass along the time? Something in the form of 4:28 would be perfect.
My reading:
5:56
